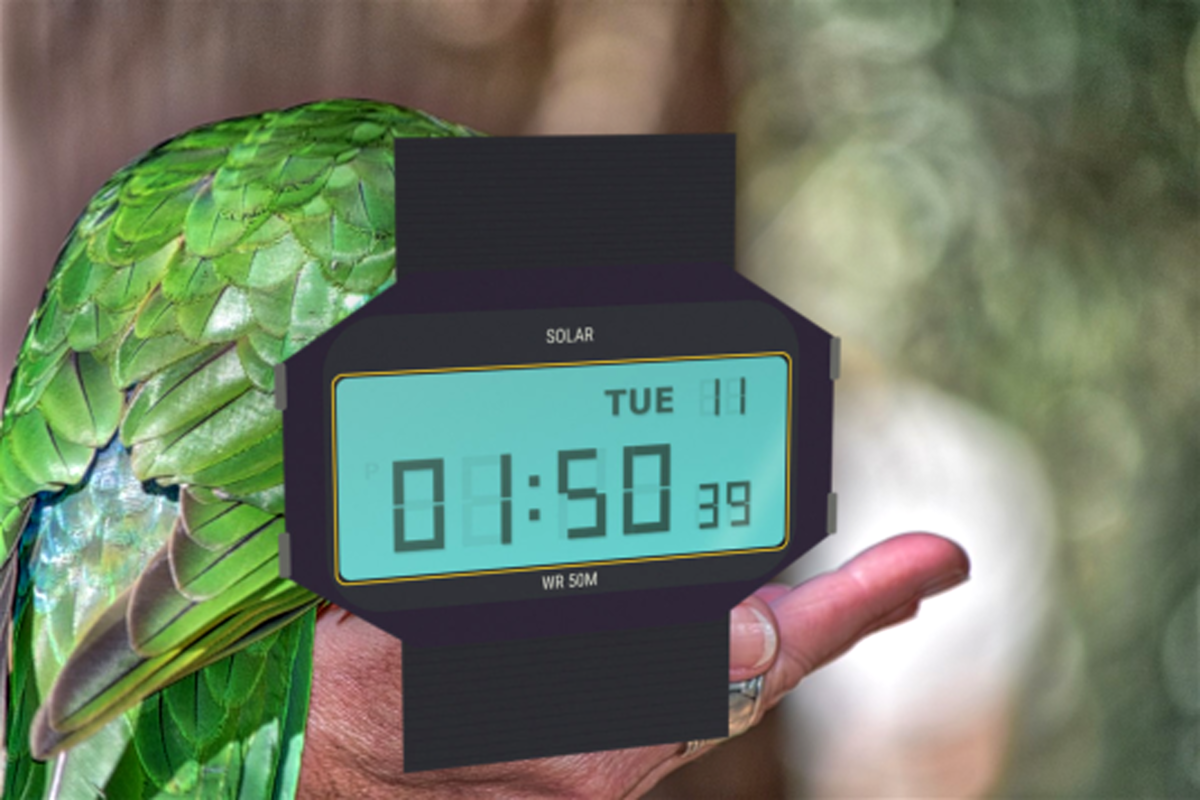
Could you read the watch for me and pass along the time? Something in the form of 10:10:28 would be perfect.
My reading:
1:50:39
